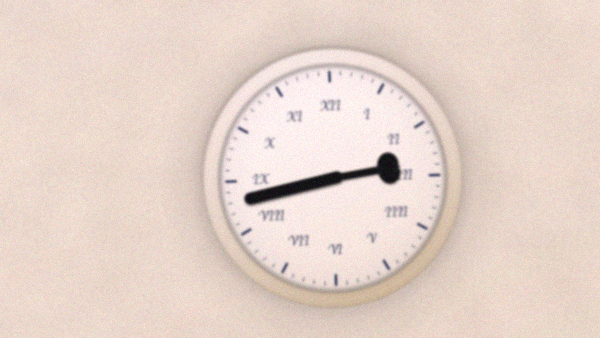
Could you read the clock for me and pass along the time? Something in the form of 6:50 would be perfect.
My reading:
2:43
